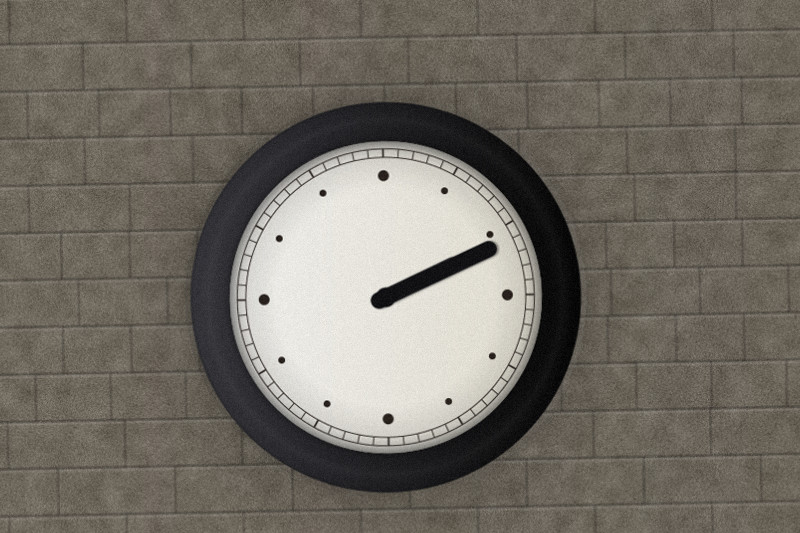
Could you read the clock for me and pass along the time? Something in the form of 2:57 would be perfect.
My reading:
2:11
